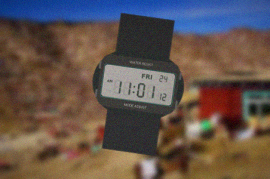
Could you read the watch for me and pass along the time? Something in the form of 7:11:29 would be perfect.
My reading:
11:01:12
